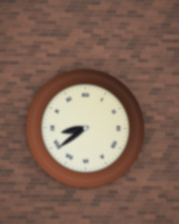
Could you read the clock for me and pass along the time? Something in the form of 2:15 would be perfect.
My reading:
8:39
